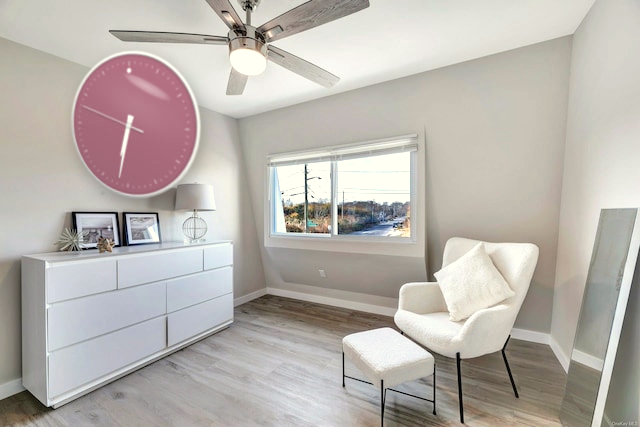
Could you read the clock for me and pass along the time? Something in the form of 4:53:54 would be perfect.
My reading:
6:31:48
